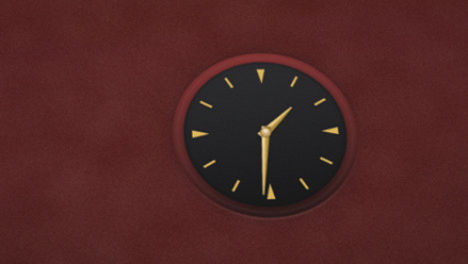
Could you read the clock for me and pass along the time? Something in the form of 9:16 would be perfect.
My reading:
1:31
